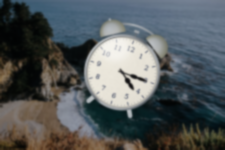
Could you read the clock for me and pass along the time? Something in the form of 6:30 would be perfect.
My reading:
4:15
